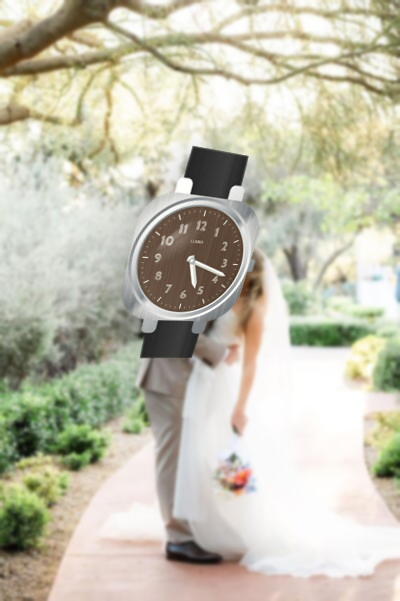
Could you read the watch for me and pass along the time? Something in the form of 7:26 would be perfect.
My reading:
5:18
